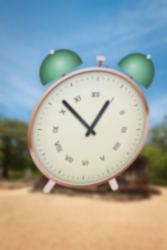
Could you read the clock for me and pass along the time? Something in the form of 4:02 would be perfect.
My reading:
12:52
